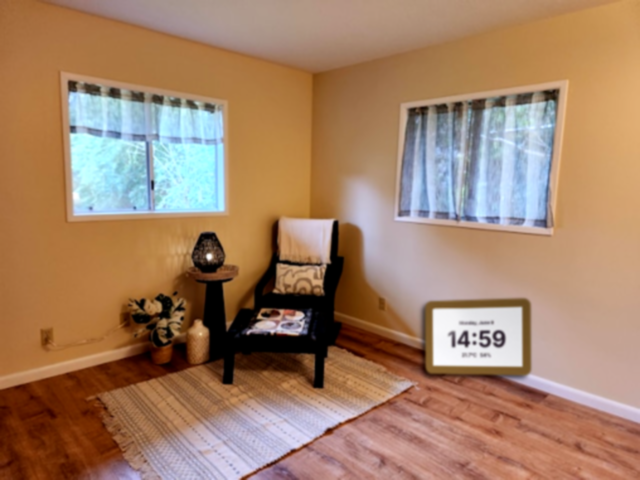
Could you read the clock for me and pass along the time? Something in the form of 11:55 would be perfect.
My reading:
14:59
